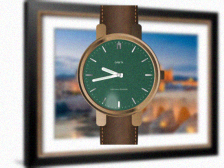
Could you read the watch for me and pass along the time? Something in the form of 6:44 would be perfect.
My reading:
9:43
